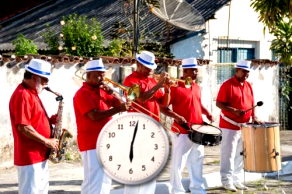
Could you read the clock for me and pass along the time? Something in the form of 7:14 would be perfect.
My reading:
6:02
